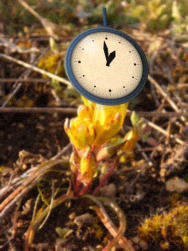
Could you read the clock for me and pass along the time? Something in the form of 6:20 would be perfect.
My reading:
12:59
